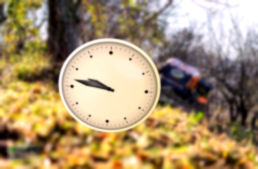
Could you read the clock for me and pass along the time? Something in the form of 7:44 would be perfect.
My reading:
9:47
